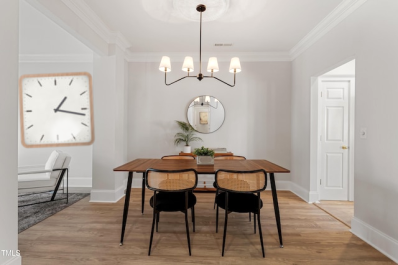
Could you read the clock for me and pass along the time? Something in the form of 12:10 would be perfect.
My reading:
1:17
